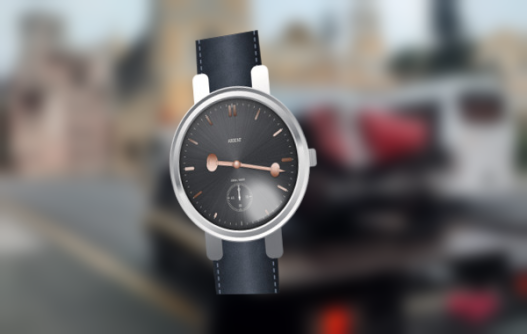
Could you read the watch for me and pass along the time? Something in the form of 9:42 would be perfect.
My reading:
9:17
